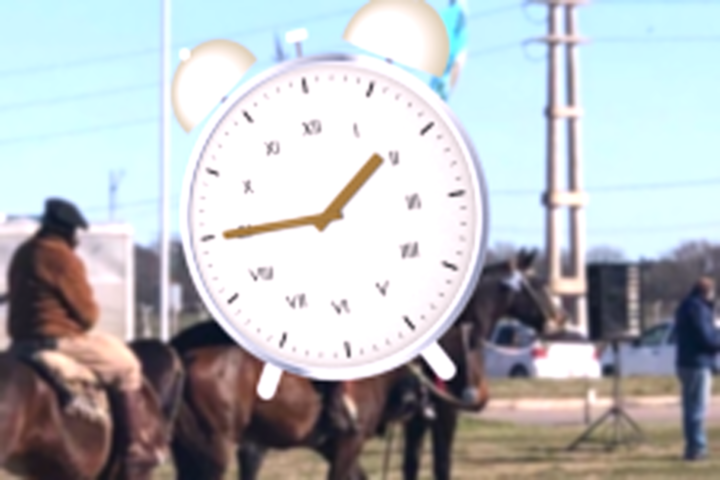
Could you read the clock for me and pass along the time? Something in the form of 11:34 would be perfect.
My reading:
1:45
